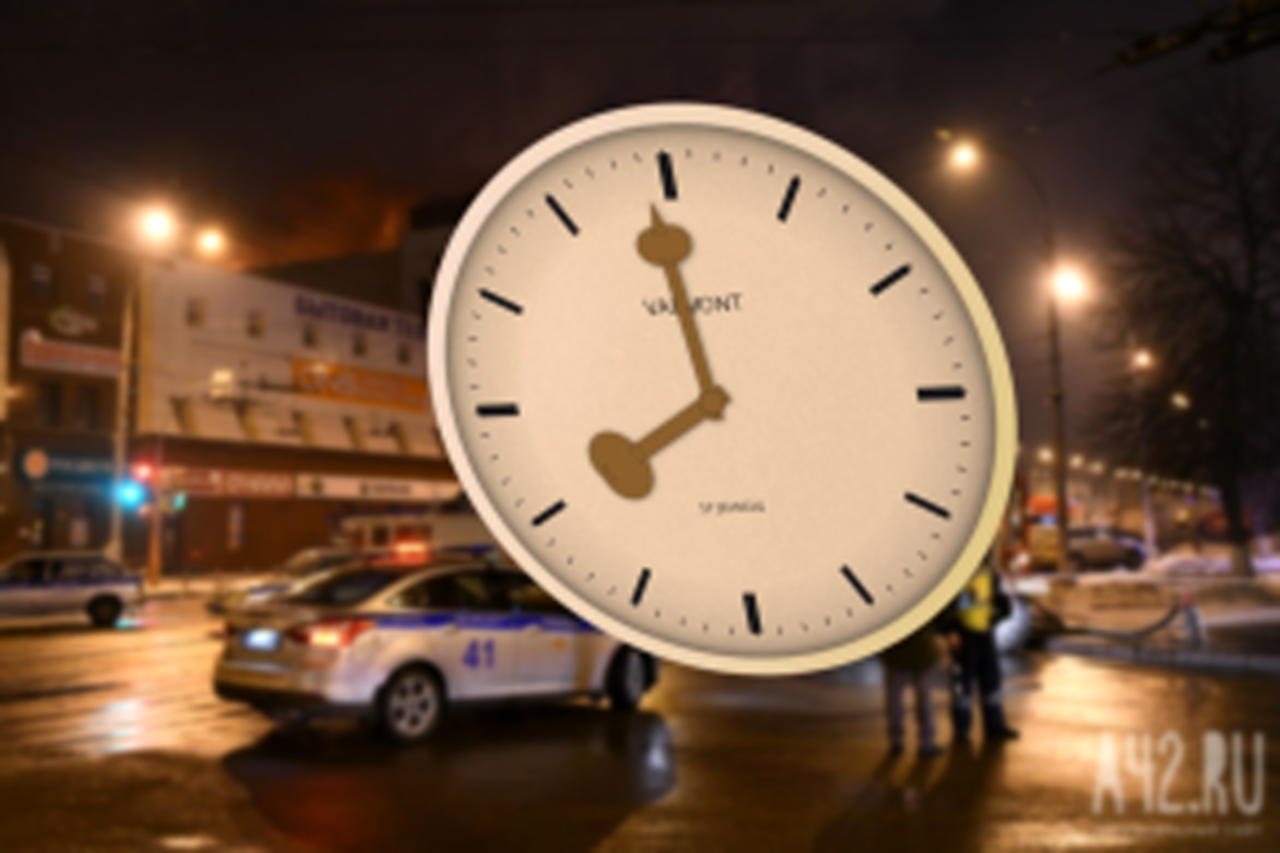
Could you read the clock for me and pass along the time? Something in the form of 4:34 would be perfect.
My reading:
7:59
